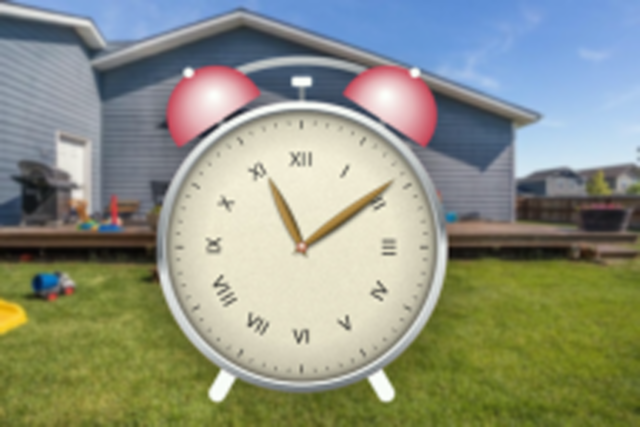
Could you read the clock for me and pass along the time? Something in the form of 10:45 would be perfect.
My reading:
11:09
